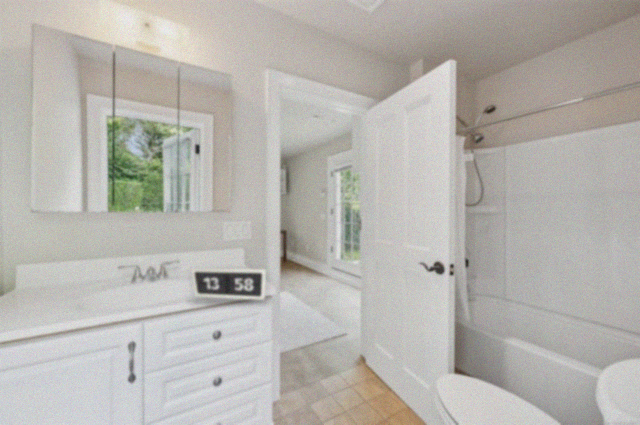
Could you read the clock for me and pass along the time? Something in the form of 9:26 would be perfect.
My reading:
13:58
